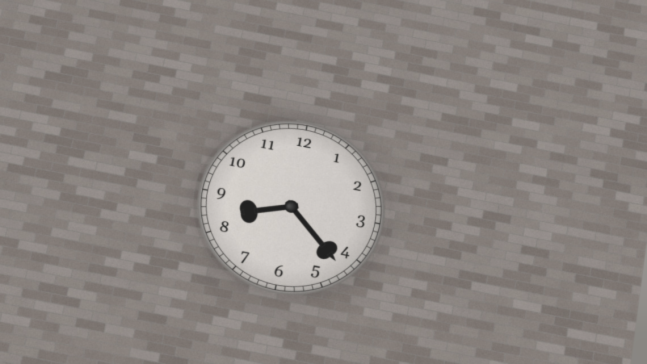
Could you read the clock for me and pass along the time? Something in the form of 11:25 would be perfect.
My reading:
8:22
